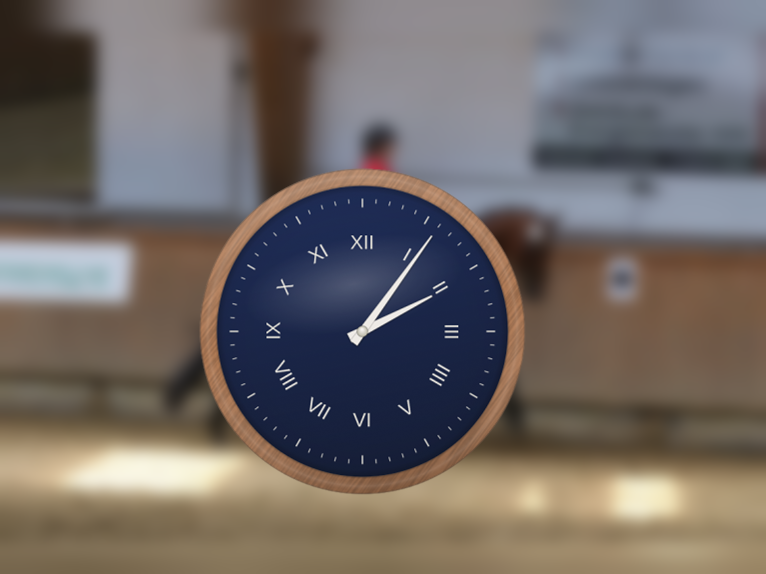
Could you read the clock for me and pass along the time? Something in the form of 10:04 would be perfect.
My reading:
2:06
